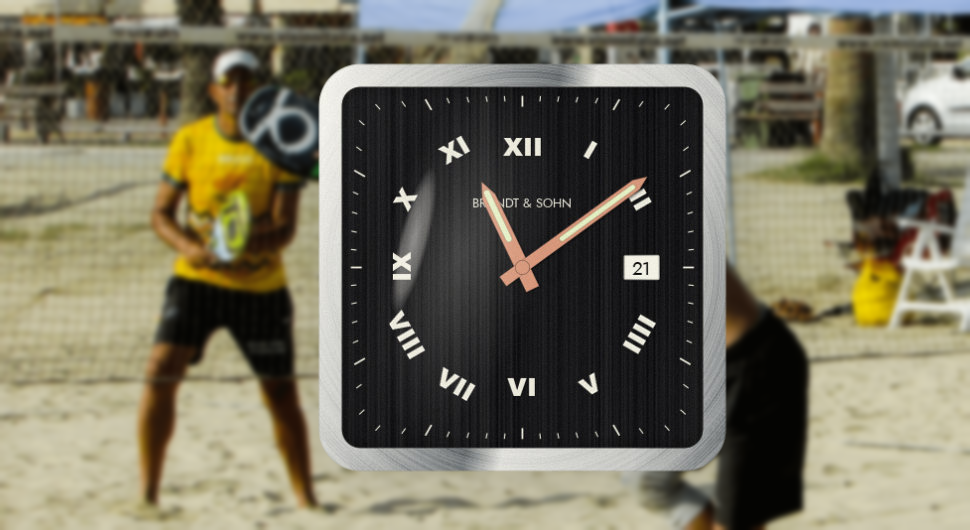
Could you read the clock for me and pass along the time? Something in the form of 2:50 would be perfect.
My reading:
11:09
